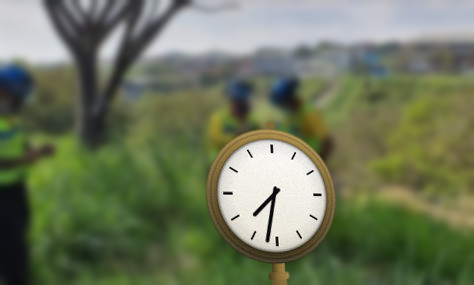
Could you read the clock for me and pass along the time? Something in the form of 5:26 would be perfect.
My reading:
7:32
